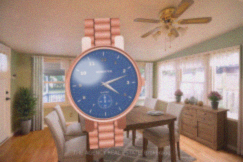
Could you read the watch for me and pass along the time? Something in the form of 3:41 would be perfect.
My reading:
4:12
